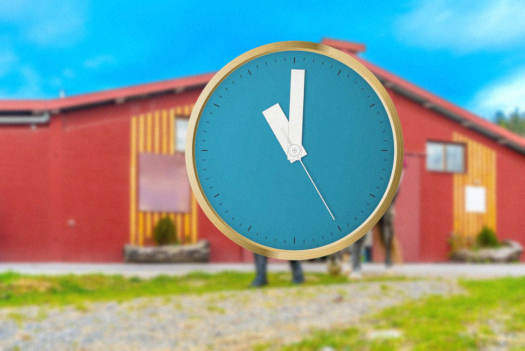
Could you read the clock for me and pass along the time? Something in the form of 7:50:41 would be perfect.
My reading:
11:00:25
